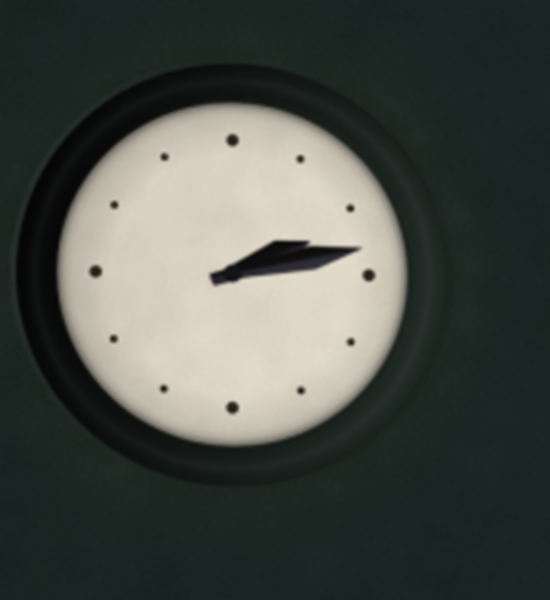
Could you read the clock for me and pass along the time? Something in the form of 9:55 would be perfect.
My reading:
2:13
